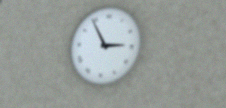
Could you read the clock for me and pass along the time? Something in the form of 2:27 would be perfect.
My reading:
2:54
